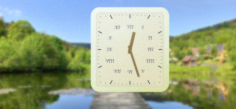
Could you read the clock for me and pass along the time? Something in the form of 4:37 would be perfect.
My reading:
12:27
